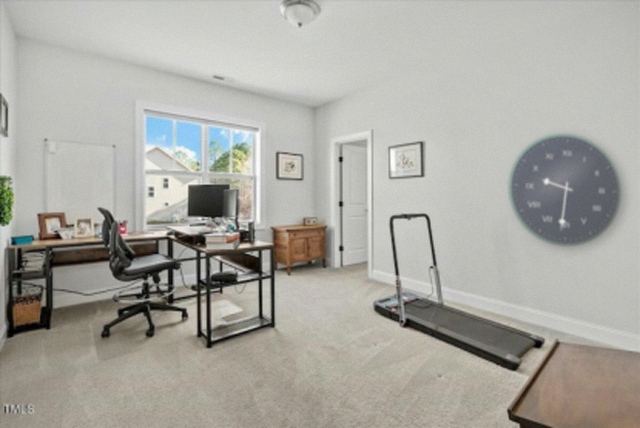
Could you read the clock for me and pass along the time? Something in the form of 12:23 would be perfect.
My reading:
9:31
